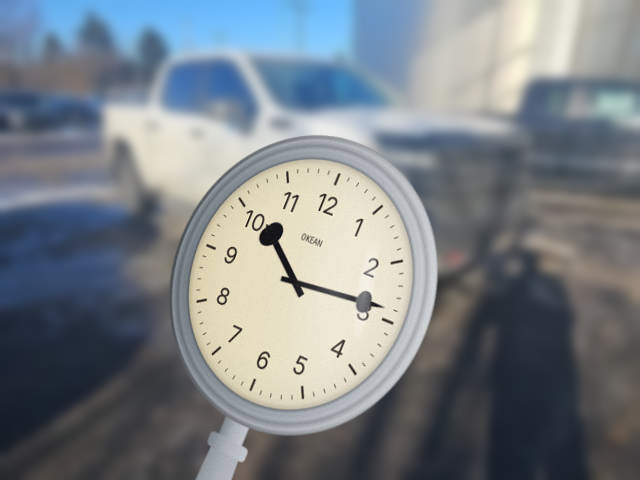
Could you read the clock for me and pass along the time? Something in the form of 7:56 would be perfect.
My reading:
10:14
